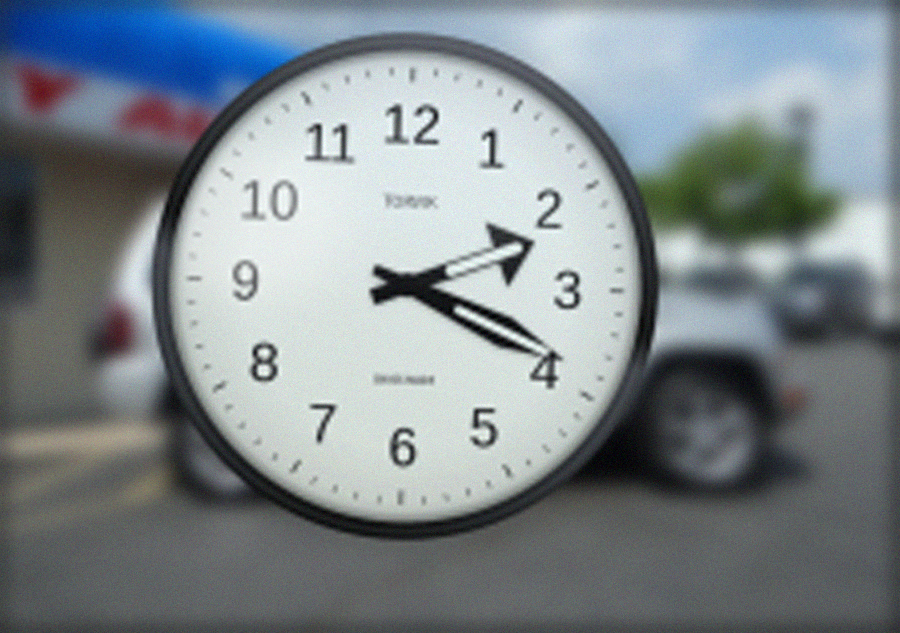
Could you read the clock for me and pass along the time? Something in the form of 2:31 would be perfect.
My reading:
2:19
